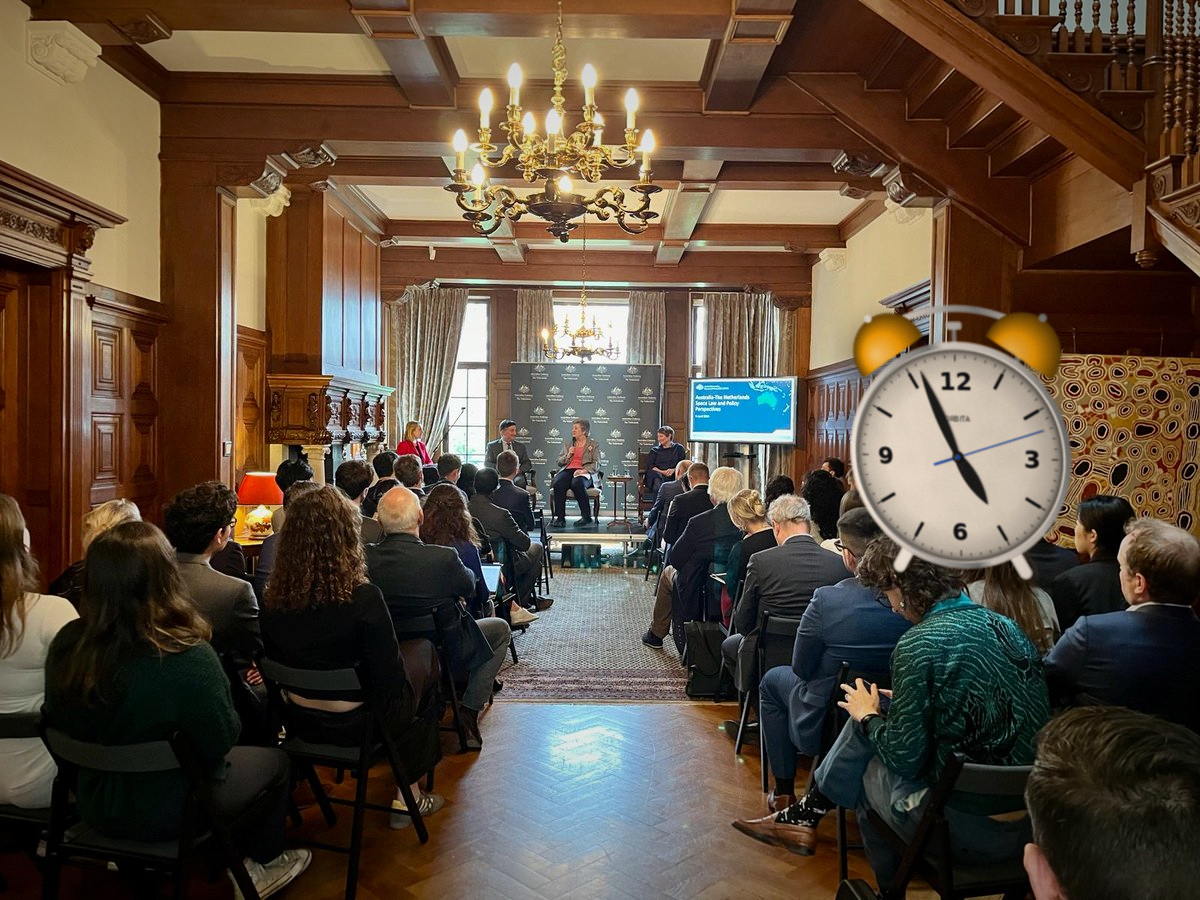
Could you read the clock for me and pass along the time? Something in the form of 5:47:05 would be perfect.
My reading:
4:56:12
